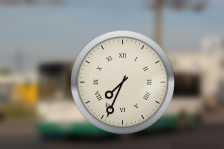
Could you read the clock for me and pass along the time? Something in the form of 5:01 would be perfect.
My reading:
7:34
